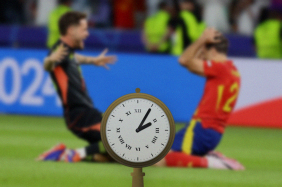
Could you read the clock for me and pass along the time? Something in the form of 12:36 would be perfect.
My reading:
2:05
